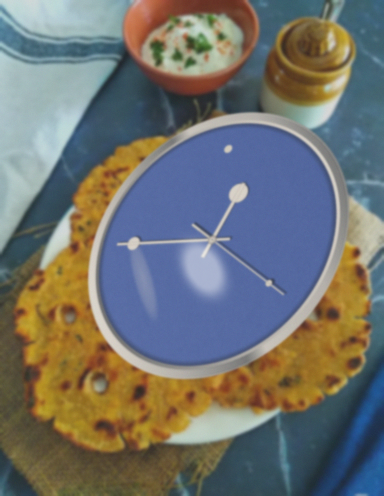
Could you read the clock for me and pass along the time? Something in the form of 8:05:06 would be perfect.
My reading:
12:45:21
